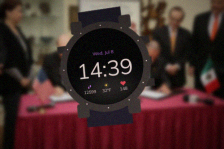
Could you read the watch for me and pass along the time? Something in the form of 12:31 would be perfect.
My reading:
14:39
